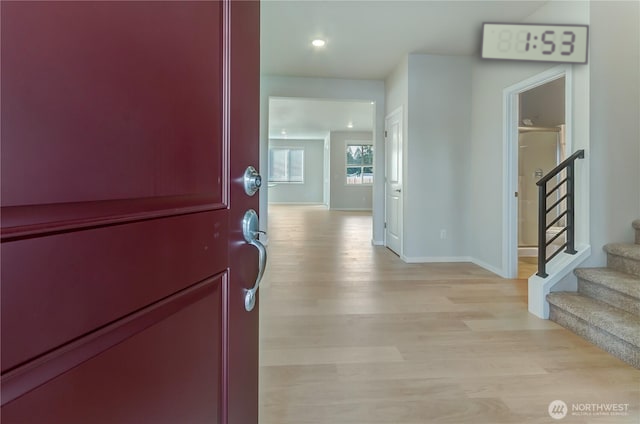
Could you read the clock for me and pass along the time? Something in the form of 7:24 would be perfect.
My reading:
1:53
